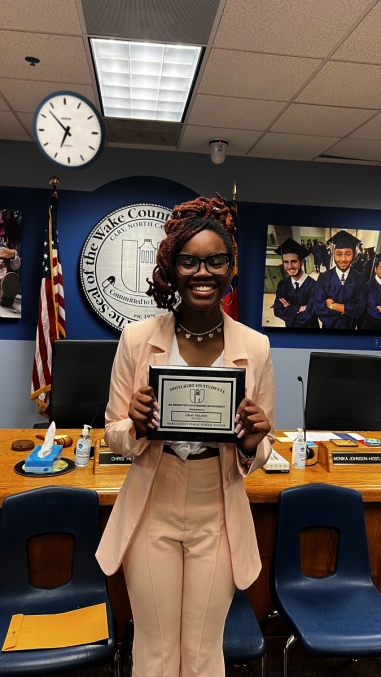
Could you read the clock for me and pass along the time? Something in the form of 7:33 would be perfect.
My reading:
6:53
